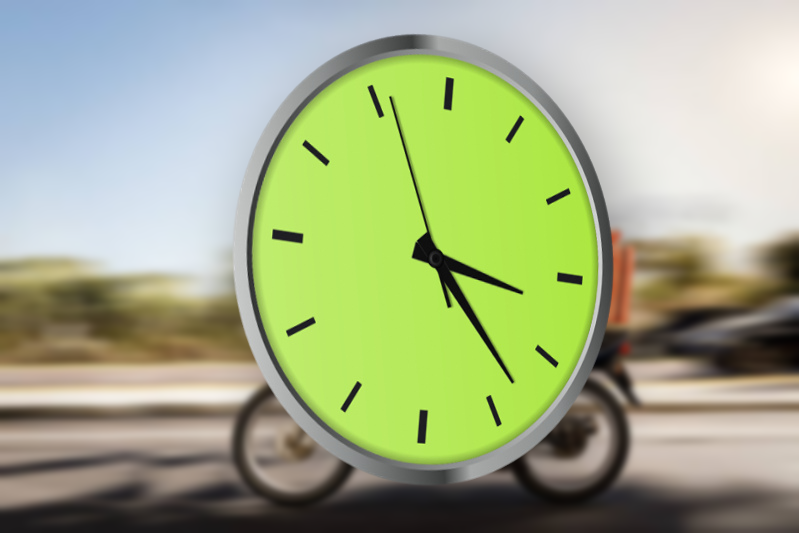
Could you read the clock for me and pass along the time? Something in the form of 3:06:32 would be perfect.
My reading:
3:22:56
